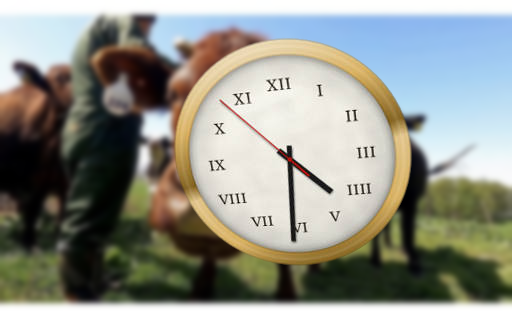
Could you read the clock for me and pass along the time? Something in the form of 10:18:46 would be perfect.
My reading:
4:30:53
